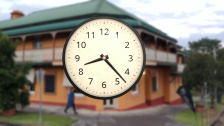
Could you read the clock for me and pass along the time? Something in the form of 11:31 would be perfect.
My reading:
8:23
